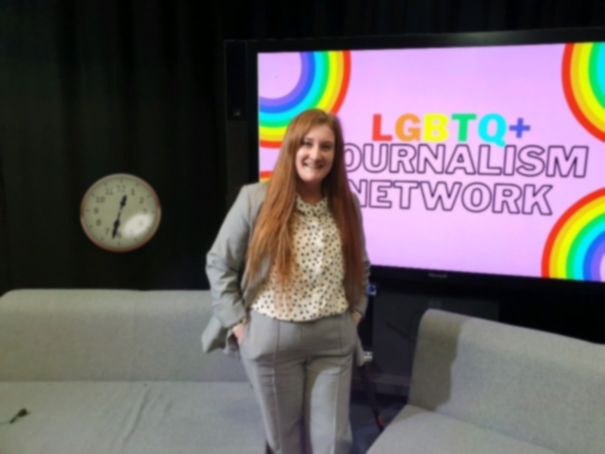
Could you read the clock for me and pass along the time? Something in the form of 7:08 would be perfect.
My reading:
12:32
